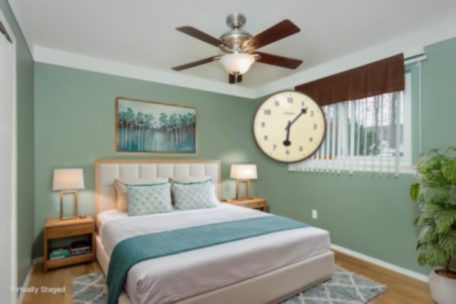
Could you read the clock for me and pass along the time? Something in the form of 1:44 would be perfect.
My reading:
6:07
